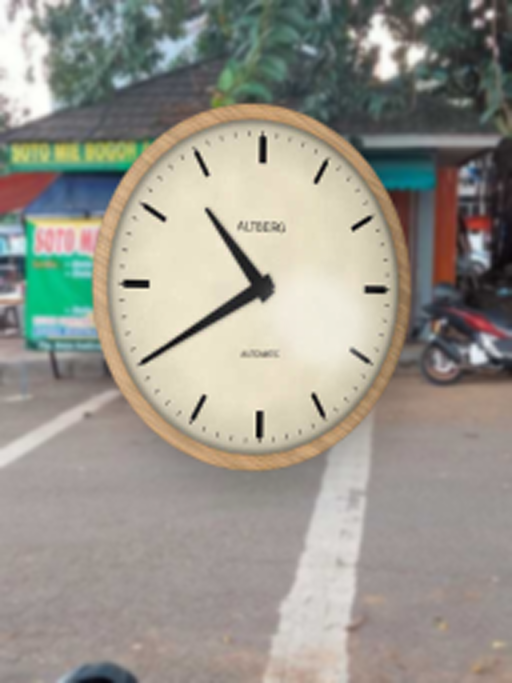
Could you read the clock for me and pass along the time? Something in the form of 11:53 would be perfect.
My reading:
10:40
